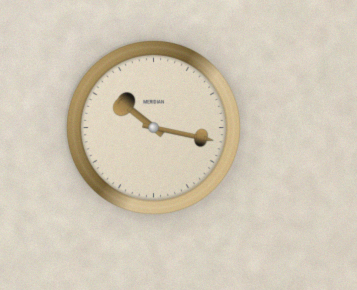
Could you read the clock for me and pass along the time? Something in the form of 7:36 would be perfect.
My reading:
10:17
